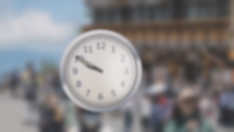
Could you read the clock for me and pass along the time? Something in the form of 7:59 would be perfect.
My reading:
9:50
